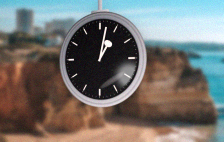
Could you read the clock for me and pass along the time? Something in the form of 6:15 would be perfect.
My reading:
1:02
